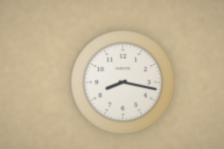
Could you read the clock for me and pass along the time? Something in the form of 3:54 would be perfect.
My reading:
8:17
